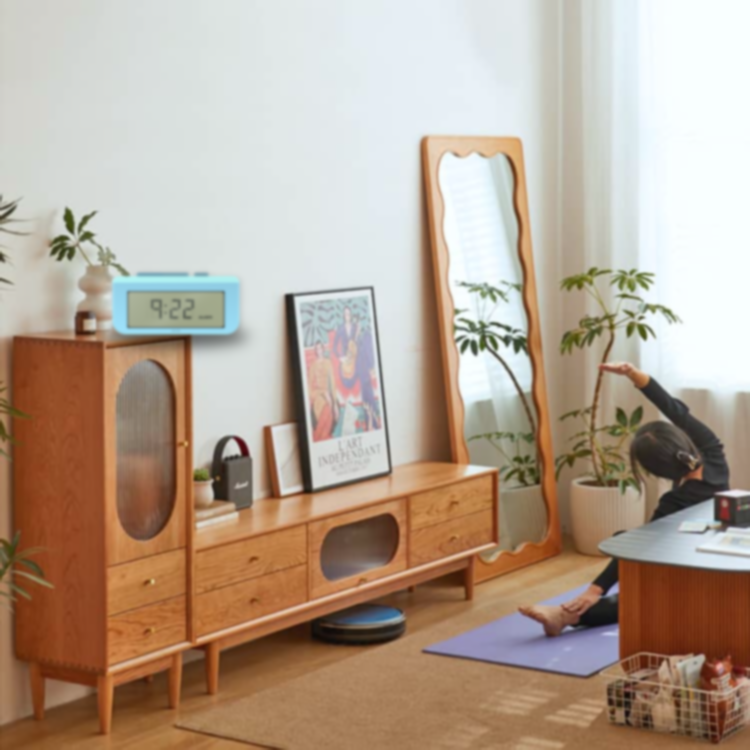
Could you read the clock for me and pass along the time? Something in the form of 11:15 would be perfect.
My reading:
9:22
